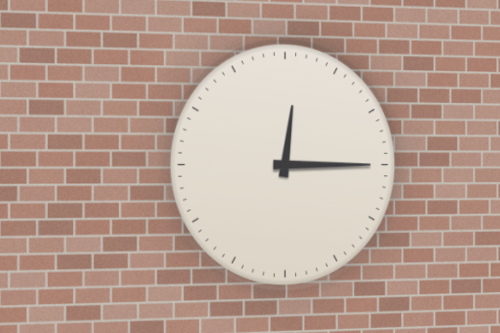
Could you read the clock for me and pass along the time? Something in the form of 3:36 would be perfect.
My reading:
12:15
